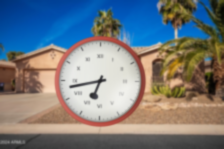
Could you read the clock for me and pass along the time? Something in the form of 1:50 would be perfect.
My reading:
6:43
